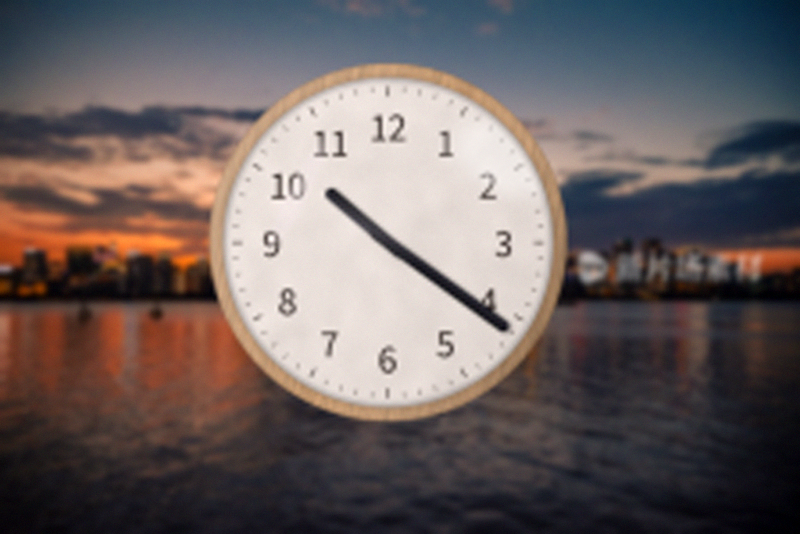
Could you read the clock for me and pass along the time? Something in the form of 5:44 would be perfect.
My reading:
10:21
